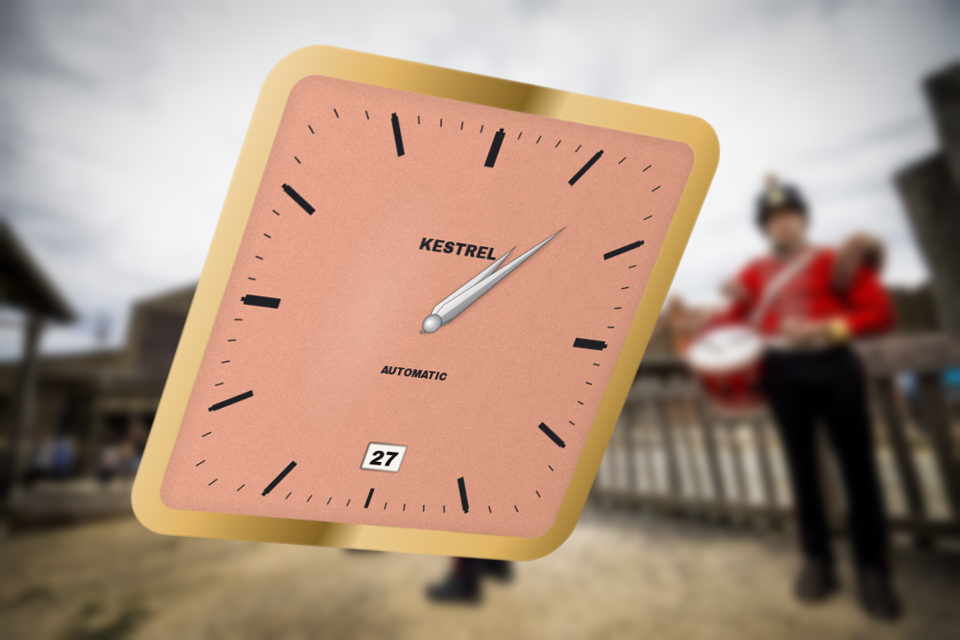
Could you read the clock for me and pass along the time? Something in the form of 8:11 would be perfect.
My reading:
1:07
